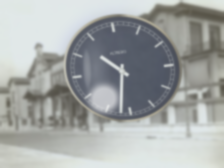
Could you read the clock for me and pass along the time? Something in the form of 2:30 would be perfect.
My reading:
10:32
